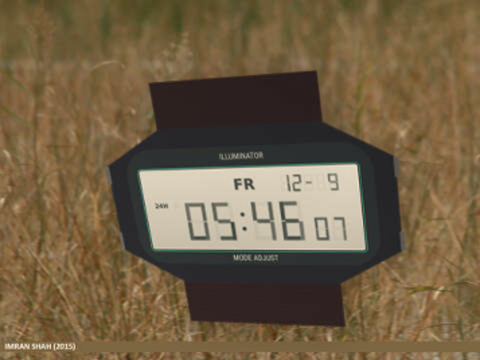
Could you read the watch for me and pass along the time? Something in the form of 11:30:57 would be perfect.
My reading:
5:46:07
